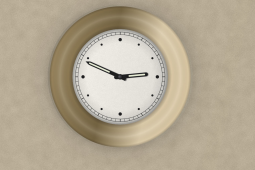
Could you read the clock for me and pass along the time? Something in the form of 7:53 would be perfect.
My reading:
2:49
